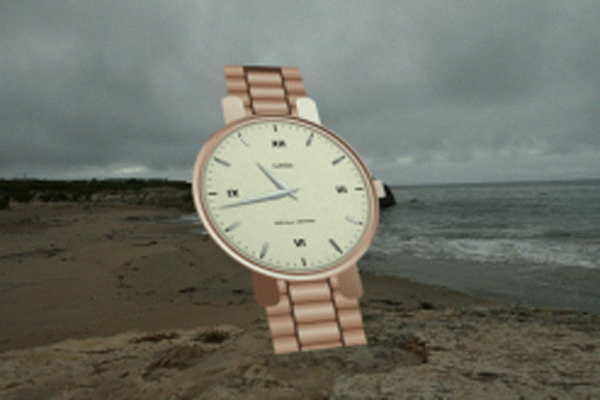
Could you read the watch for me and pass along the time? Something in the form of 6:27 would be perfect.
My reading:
10:43
